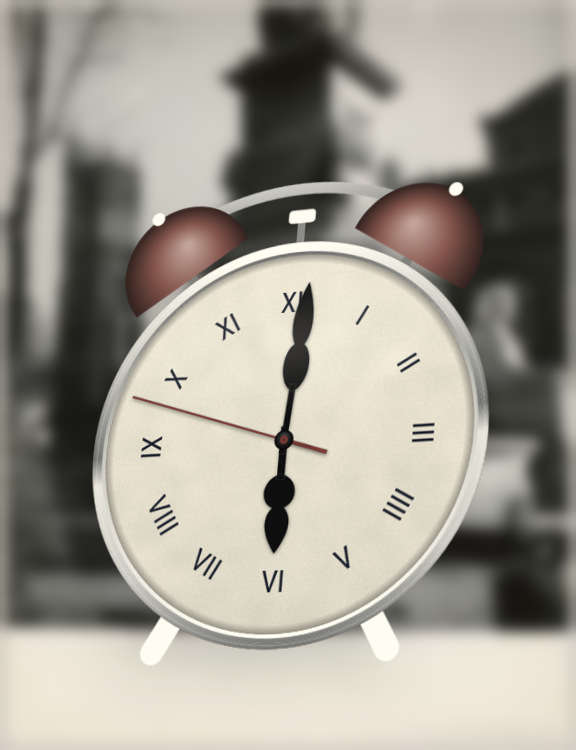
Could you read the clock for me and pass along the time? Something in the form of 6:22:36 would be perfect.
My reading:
6:00:48
